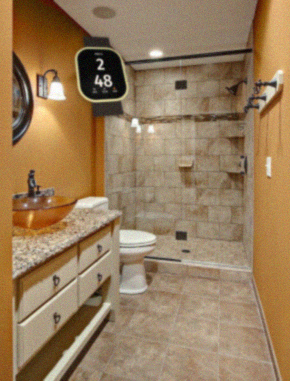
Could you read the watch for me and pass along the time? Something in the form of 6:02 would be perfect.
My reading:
2:48
